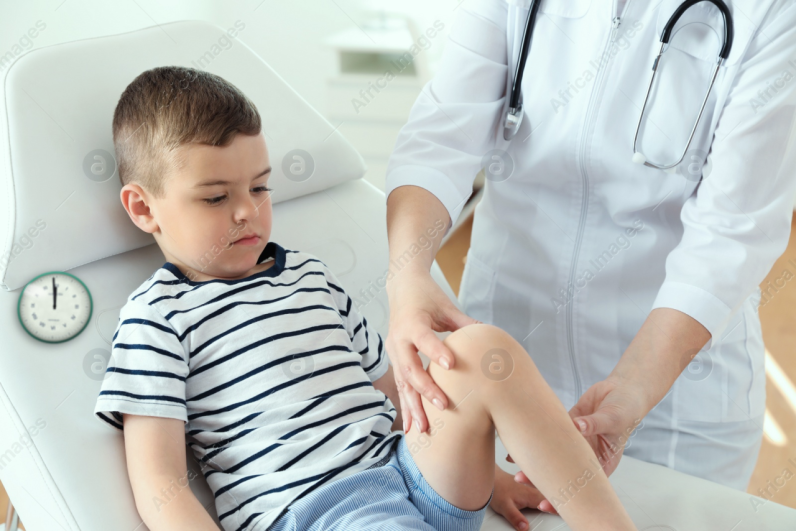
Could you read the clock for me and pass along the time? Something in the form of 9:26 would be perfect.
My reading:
11:59
